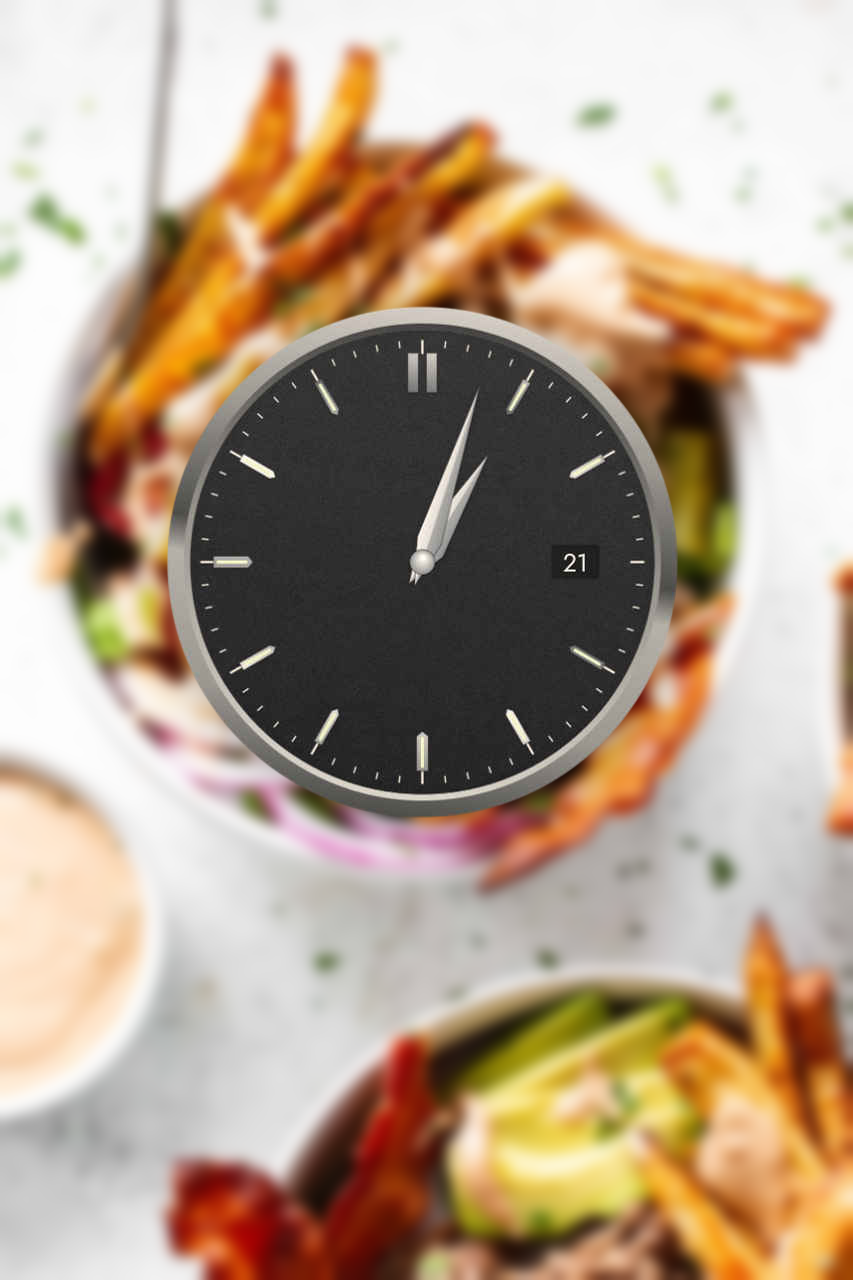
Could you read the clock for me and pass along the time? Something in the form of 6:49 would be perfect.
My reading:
1:03
